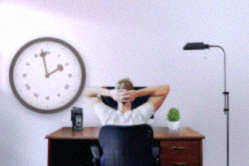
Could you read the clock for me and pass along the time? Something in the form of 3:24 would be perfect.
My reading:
1:58
